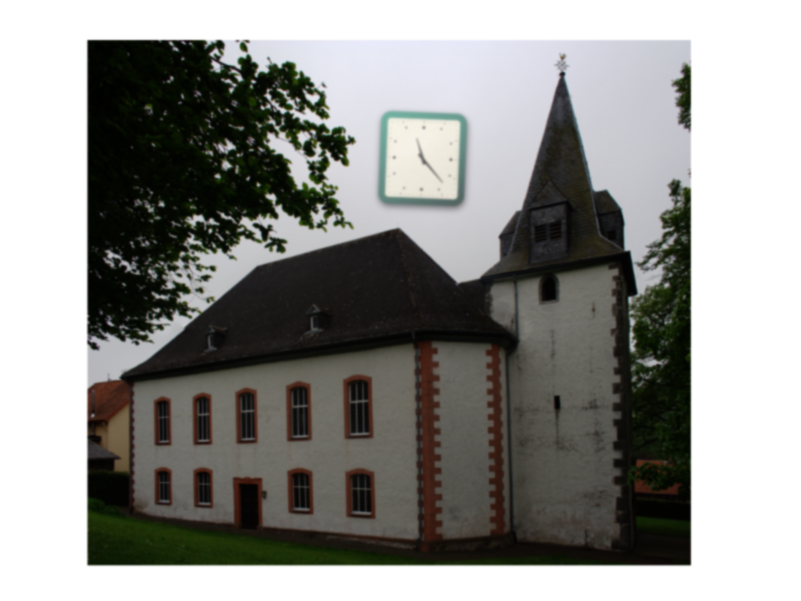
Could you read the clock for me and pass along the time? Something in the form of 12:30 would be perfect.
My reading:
11:23
